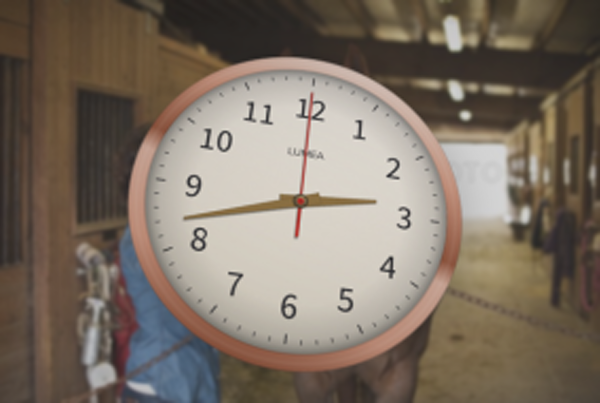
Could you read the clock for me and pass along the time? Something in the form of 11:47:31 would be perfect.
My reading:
2:42:00
